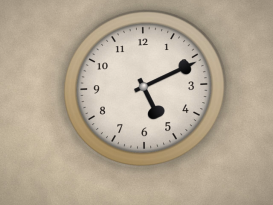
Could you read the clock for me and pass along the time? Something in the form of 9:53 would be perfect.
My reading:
5:11
